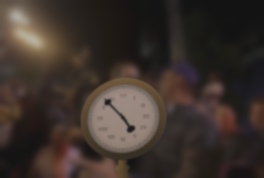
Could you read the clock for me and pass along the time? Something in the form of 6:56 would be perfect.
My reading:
4:53
